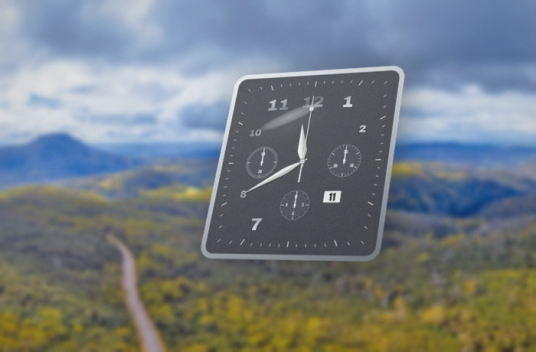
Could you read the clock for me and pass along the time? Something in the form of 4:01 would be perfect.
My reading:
11:40
